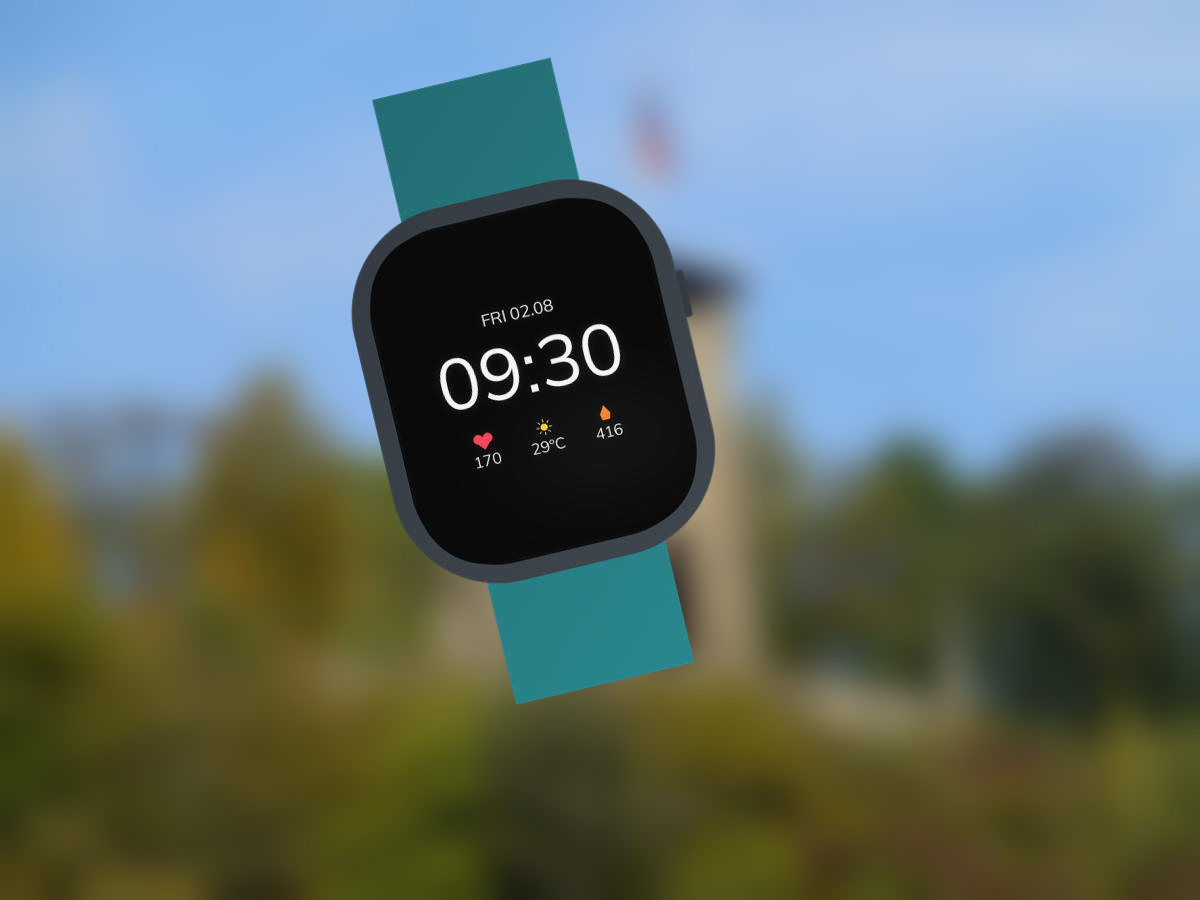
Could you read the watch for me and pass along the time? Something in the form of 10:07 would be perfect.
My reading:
9:30
